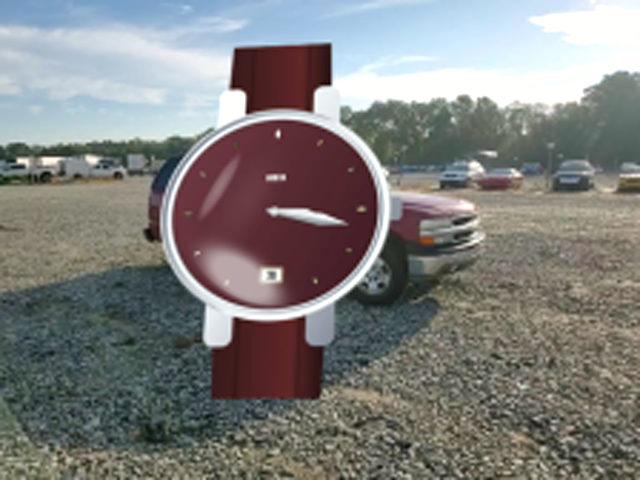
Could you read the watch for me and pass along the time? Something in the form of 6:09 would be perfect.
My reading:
3:17
